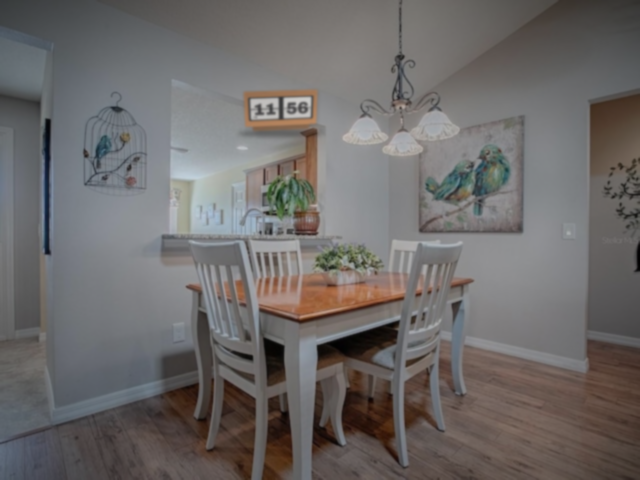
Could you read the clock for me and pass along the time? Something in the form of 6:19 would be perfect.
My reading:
11:56
